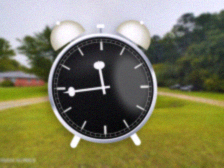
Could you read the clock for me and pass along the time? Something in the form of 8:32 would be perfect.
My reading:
11:44
